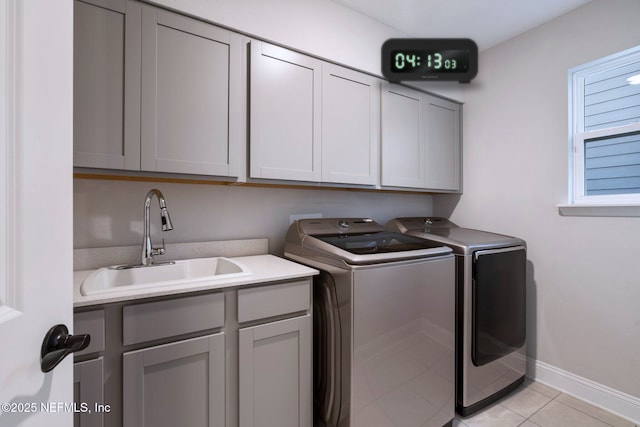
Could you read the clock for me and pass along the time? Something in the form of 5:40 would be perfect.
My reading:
4:13
